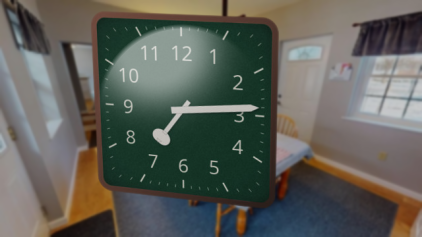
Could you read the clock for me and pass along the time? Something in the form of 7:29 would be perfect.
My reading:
7:14
